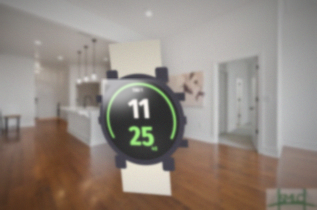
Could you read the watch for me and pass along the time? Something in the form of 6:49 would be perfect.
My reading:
11:25
